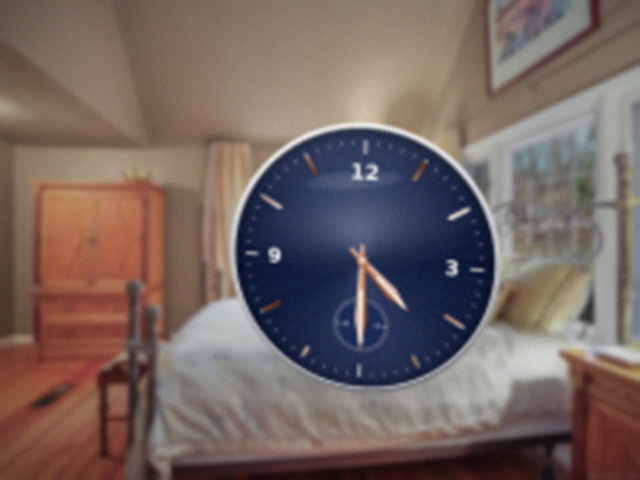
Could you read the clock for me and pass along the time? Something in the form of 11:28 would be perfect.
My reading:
4:30
